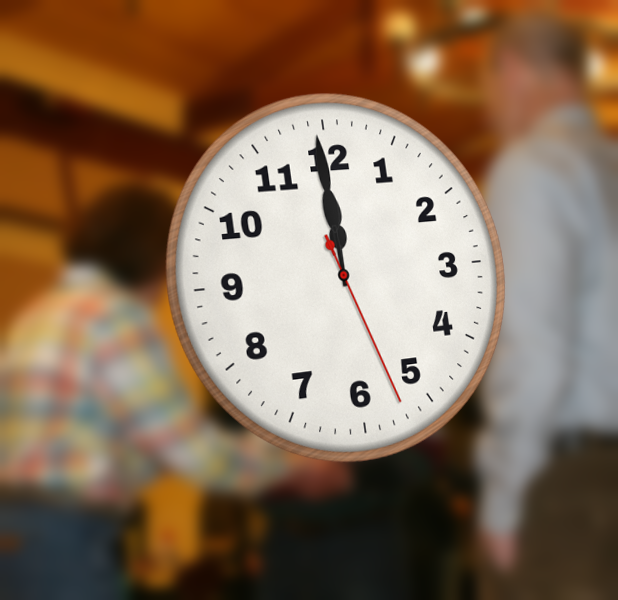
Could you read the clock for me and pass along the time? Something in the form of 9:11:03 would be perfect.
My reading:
11:59:27
